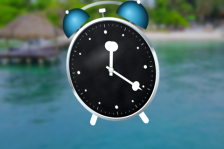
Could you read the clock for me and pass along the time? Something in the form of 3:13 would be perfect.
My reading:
12:21
